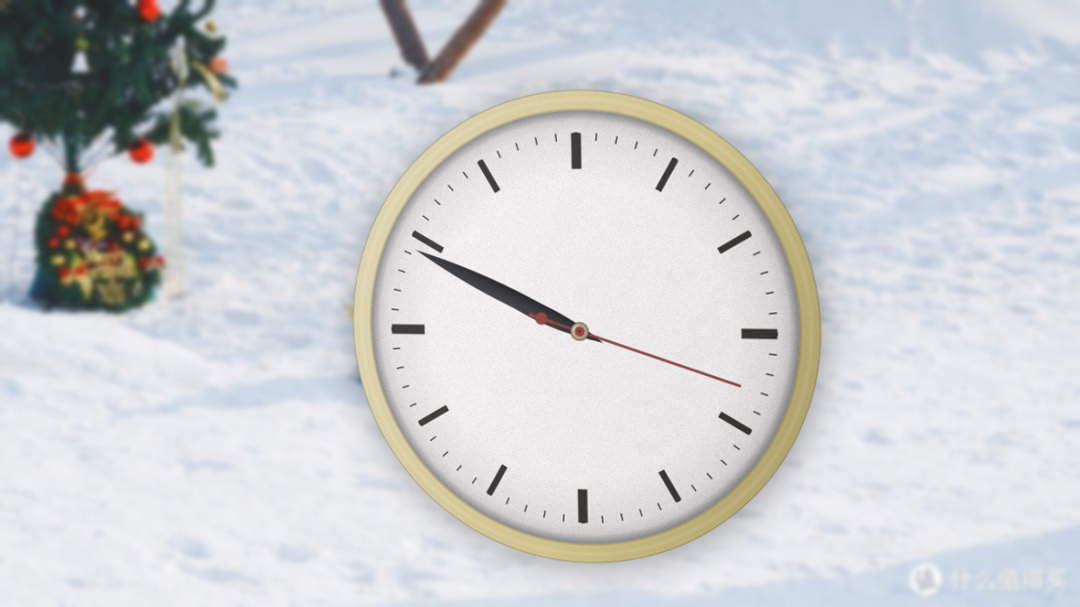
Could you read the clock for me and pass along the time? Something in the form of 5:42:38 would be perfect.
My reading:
9:49:18
